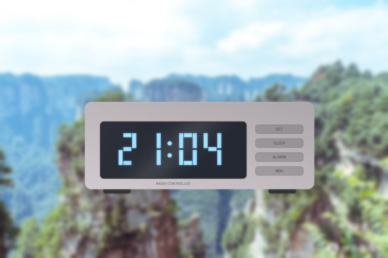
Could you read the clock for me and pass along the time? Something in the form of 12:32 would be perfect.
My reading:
21:04
